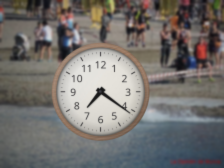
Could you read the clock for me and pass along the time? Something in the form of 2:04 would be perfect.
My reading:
7:21
